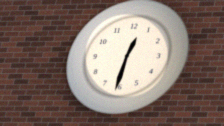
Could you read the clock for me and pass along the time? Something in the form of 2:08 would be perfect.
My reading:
12:31
